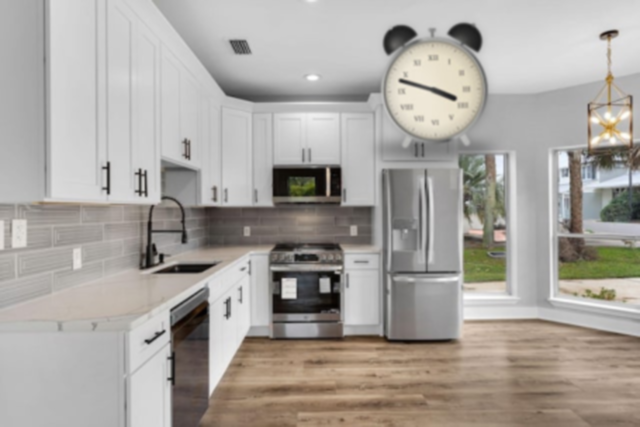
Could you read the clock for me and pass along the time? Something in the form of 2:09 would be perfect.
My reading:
3:48
